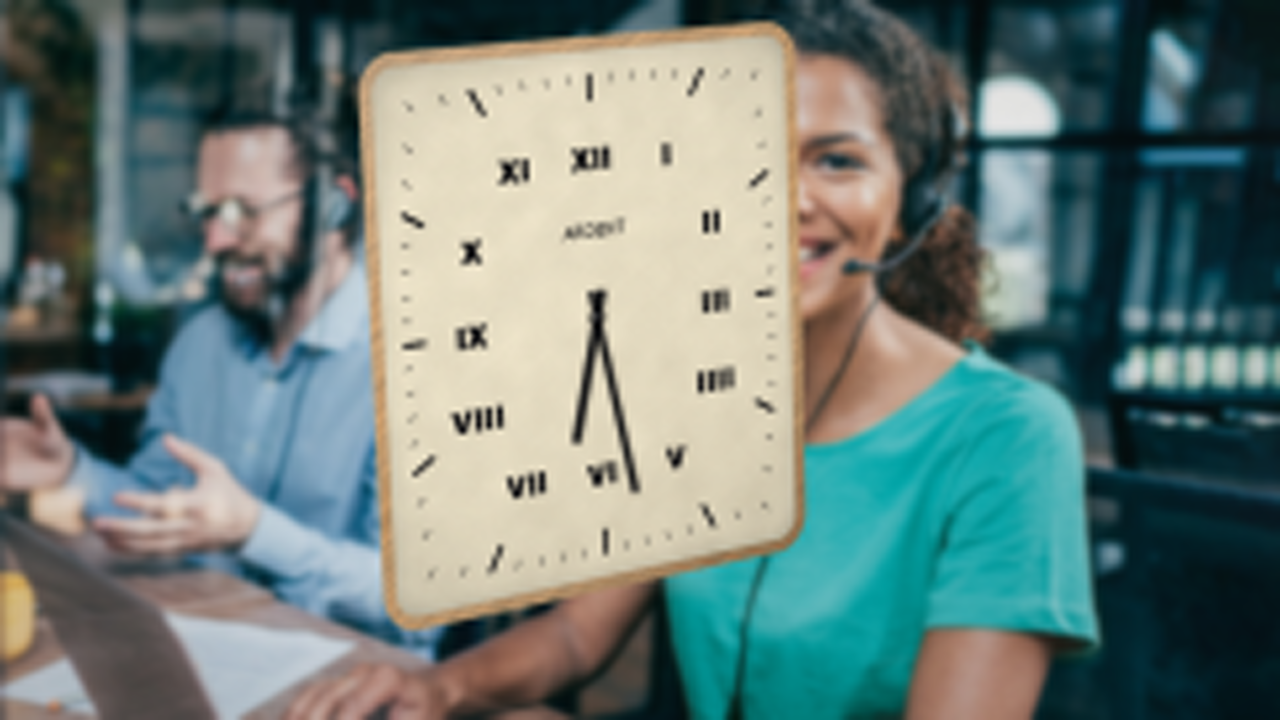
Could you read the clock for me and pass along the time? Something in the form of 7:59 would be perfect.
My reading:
6:28
